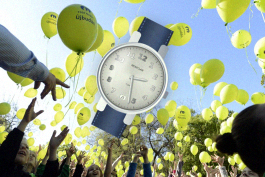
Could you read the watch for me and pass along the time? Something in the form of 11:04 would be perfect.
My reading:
2:27
